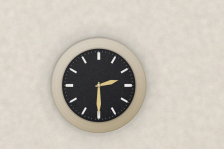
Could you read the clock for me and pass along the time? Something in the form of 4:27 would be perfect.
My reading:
2:30
